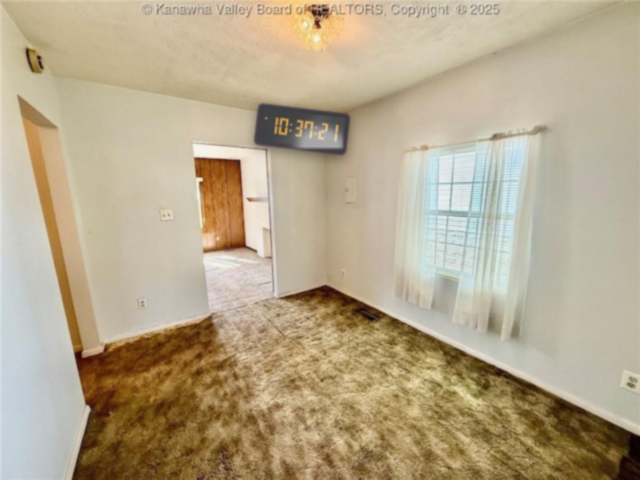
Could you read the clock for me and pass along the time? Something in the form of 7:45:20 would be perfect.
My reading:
10:37:21
